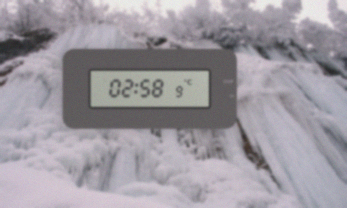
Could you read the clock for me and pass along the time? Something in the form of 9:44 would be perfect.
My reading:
2:58
